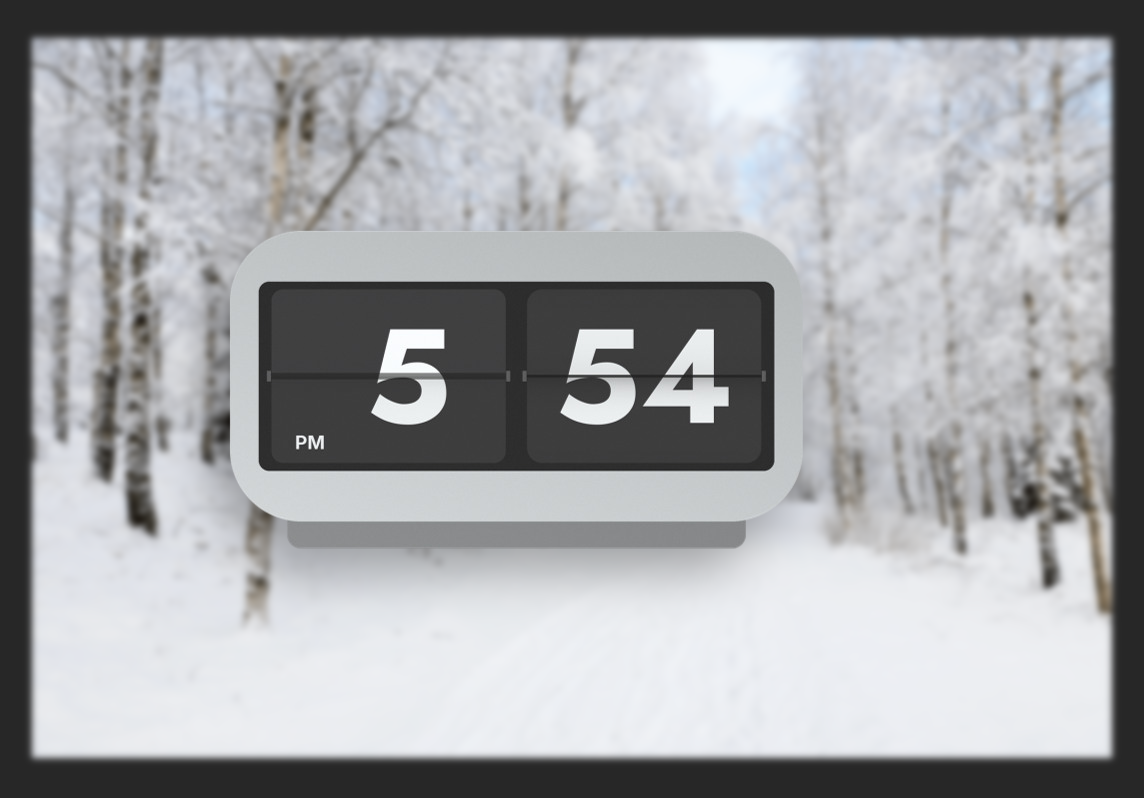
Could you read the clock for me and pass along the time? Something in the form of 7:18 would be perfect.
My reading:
5:54
